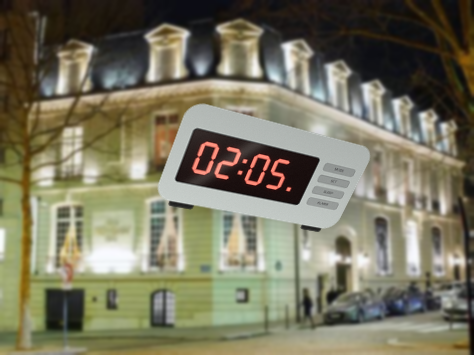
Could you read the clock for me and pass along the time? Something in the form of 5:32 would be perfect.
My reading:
2:05
